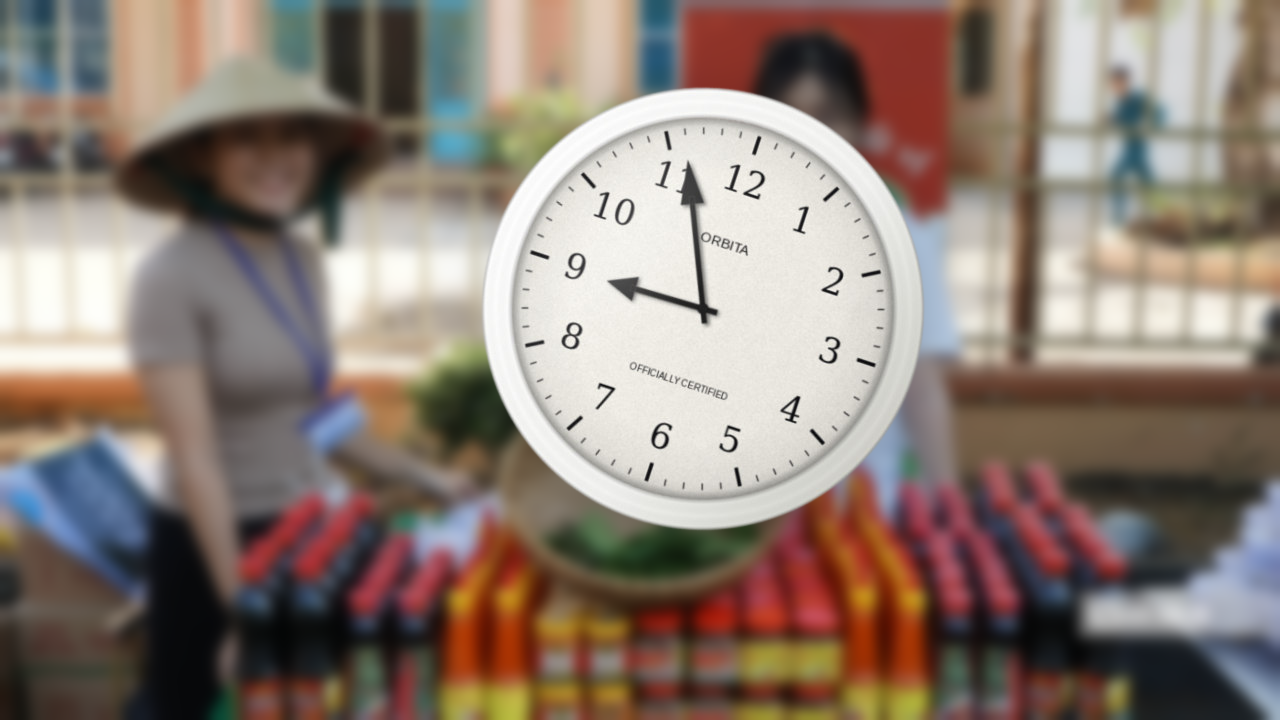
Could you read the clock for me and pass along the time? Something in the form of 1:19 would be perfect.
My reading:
8:56
